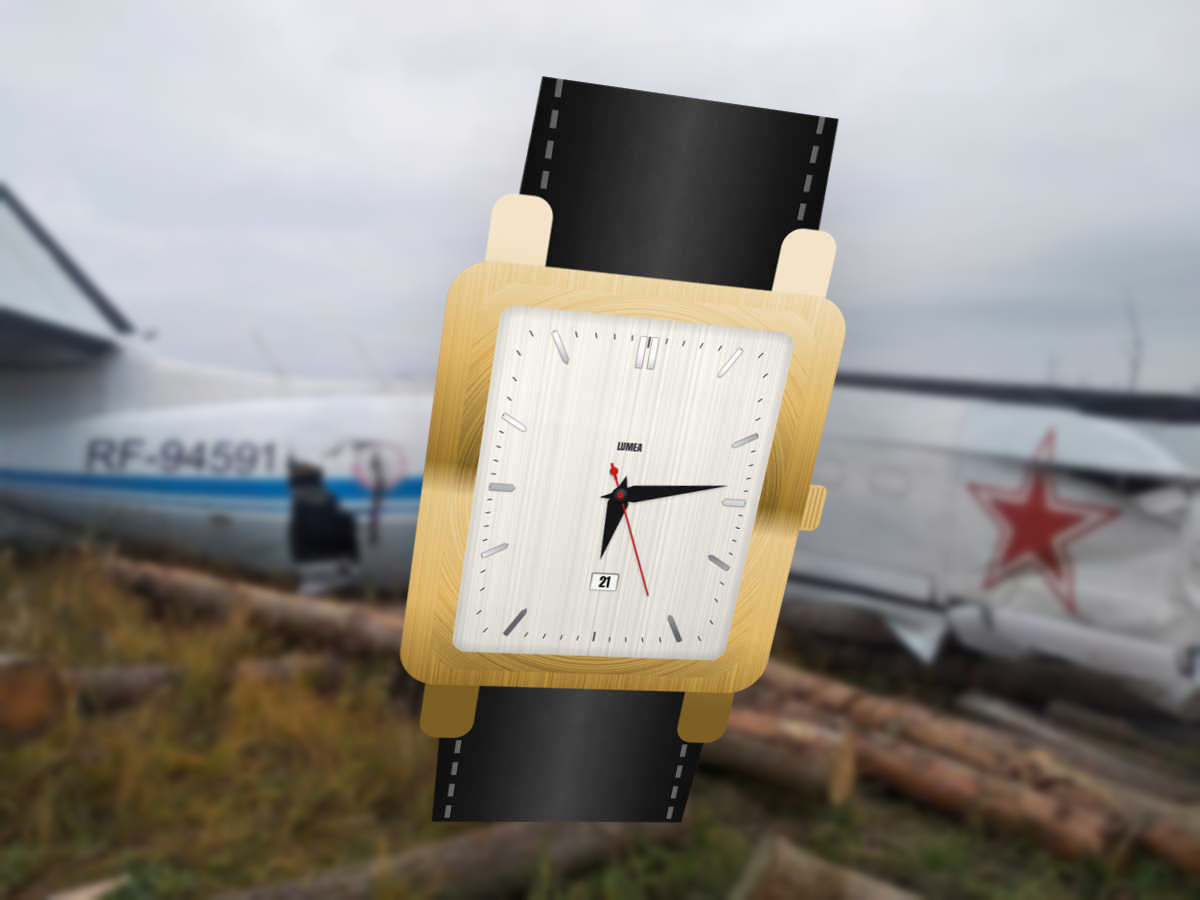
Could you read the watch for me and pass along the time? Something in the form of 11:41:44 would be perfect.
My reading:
6:13:26
